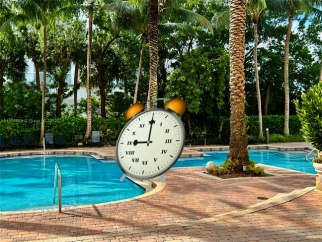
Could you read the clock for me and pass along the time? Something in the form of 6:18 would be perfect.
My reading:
9:00
